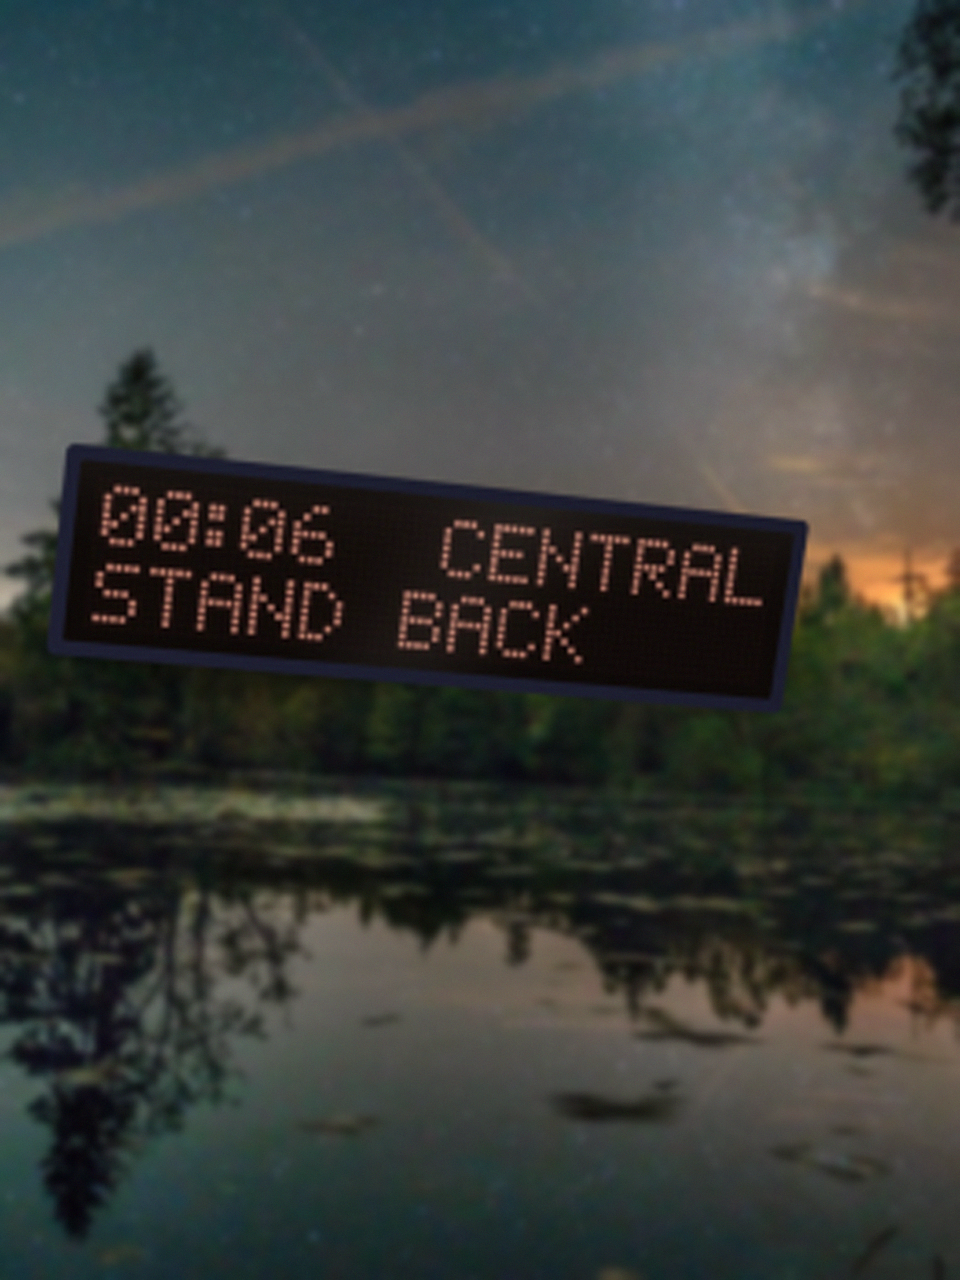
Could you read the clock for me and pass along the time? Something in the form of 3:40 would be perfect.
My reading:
0:06
